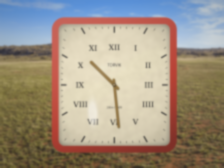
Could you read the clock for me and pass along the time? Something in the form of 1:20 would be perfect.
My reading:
10:29
